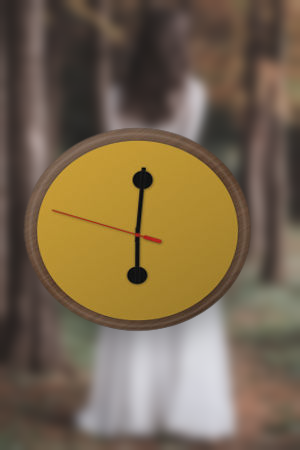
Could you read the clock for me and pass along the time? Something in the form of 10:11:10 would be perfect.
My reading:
6:00:48
